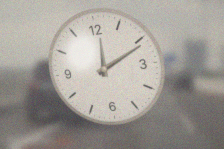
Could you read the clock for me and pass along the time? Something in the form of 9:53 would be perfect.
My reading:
12:11
